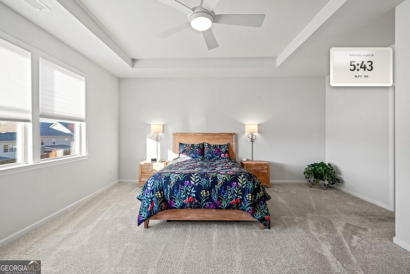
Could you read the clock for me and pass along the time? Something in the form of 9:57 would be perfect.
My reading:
5:43
